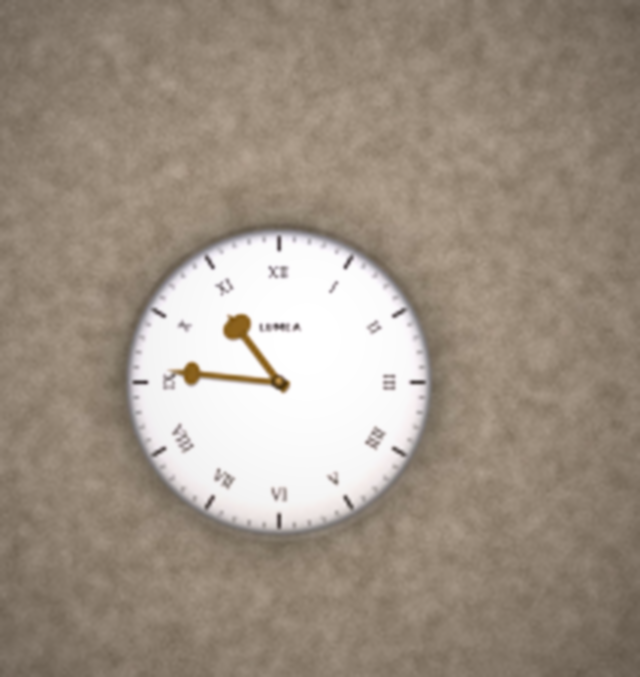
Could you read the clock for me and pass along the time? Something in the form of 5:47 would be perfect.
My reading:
10:46
